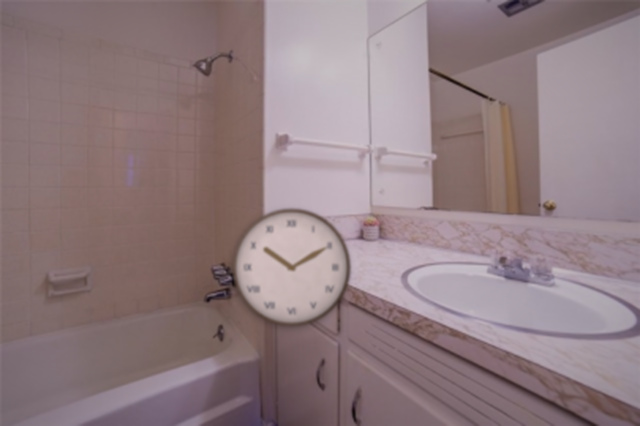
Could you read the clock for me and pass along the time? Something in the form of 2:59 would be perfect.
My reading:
10:10
